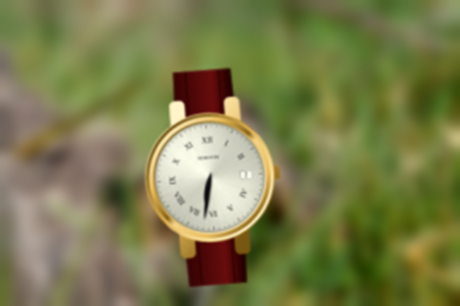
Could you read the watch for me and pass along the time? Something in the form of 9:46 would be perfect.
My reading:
6:32
